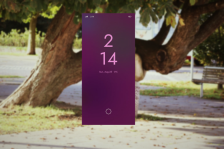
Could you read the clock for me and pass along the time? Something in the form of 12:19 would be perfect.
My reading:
2:14
